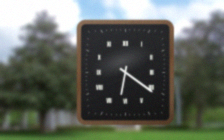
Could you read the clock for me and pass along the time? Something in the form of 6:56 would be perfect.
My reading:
6:21
